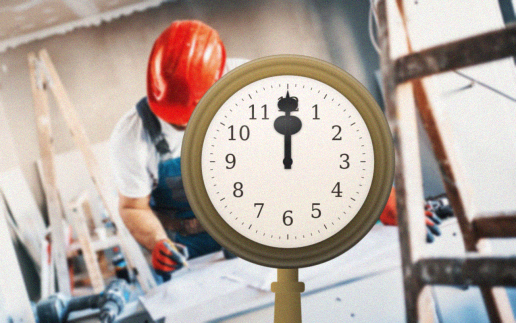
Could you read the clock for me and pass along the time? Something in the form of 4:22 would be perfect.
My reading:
12:00
